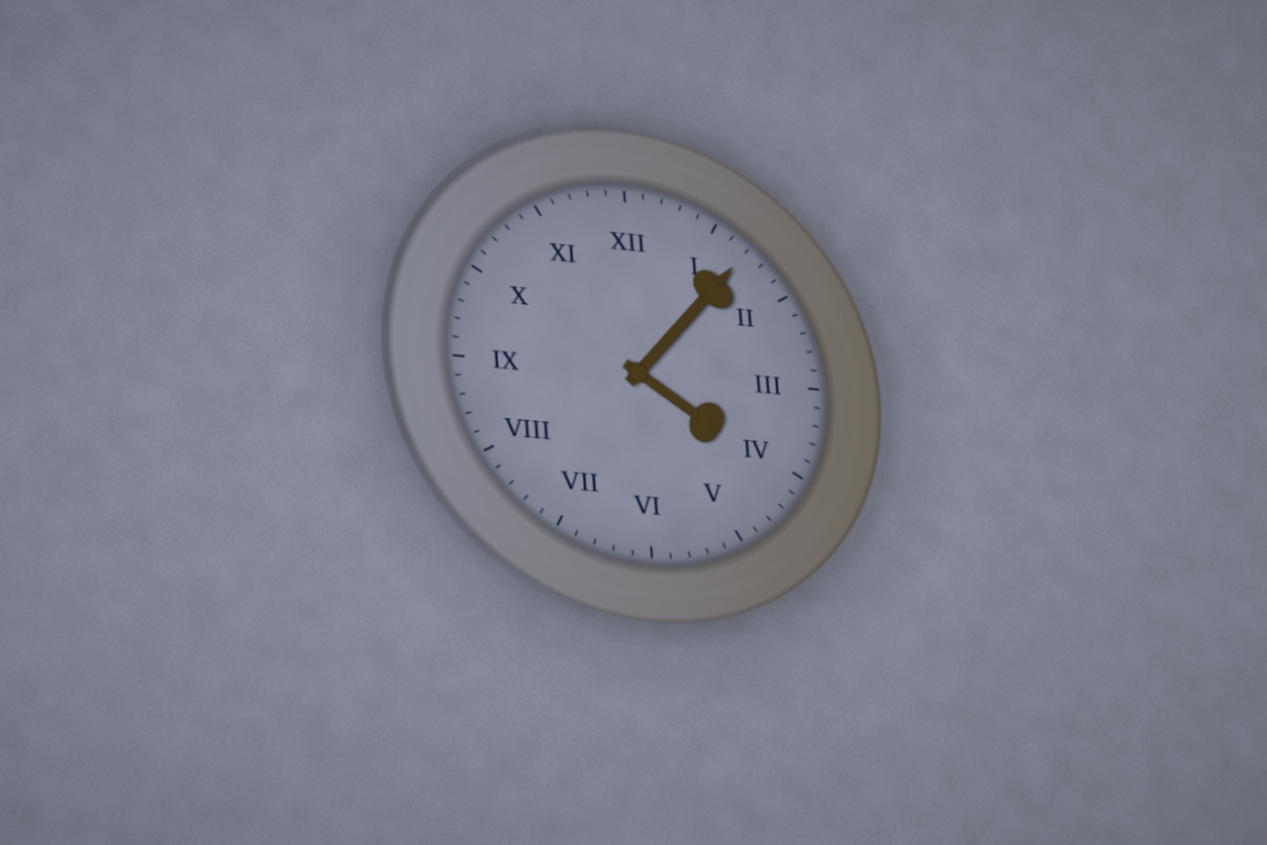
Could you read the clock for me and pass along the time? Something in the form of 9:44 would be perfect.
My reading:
4:07
